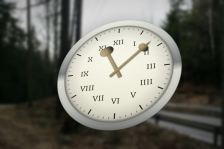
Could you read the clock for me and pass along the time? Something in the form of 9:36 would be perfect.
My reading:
11:08
